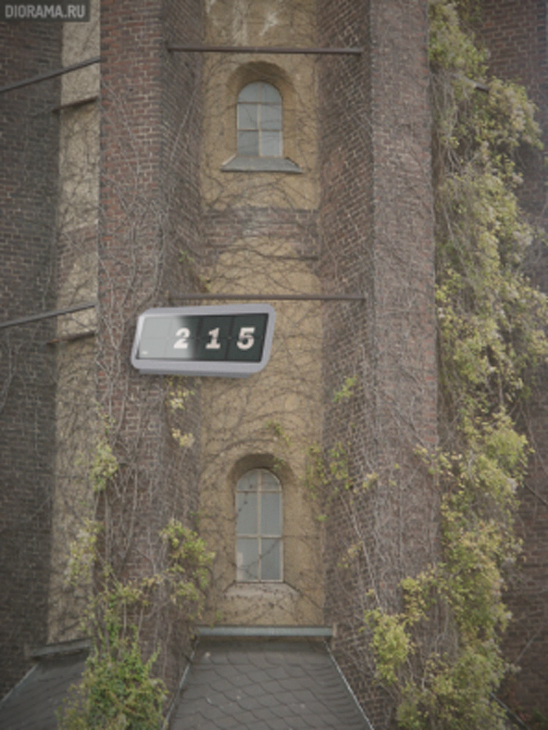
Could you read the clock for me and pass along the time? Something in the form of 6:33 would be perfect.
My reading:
2:15
